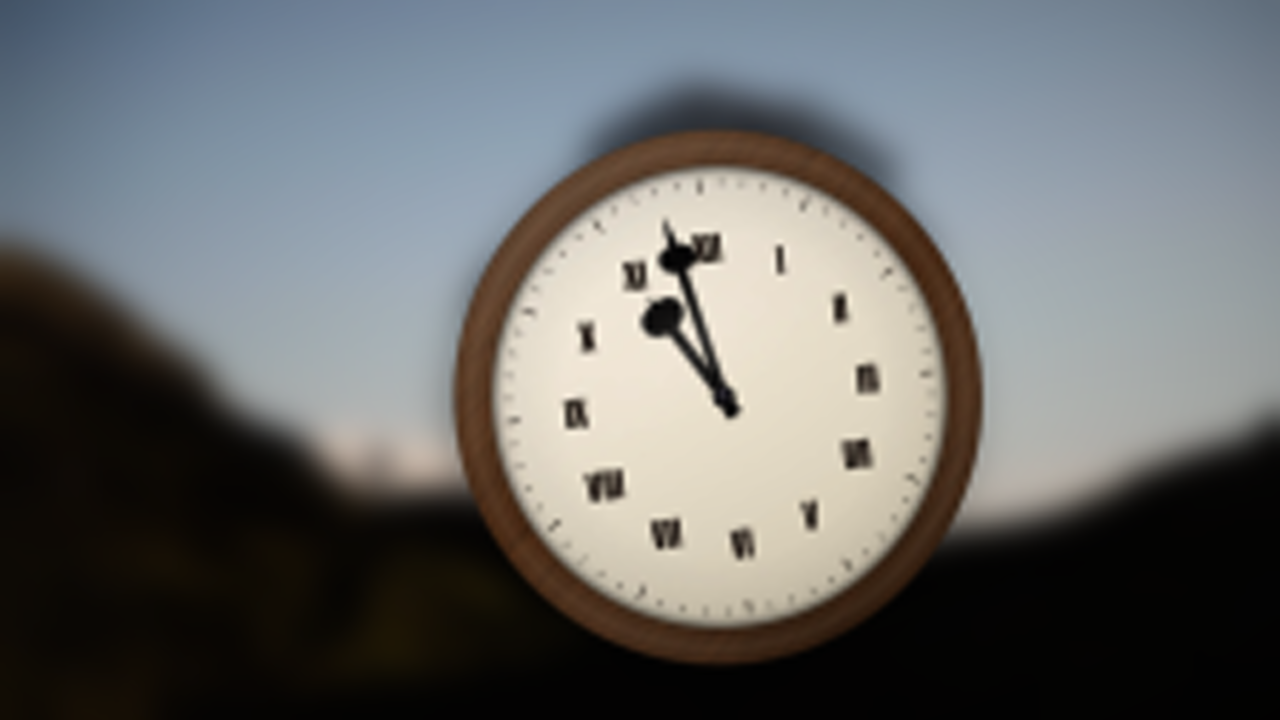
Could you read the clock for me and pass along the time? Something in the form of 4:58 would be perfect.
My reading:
10:58
